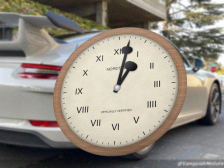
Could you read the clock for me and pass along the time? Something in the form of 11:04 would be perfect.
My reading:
1:02
